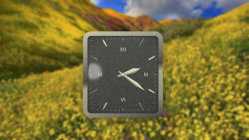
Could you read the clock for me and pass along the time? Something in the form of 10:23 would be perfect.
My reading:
2:21
